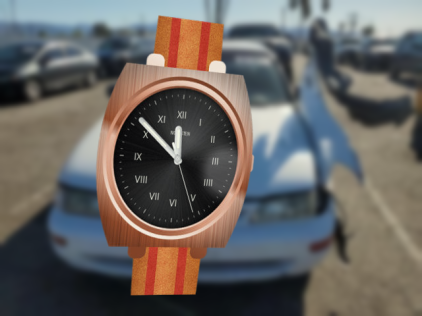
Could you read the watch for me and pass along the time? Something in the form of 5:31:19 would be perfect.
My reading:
11:51:26
